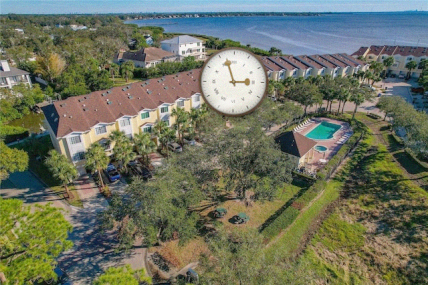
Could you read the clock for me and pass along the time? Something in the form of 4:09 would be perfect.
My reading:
2:57
